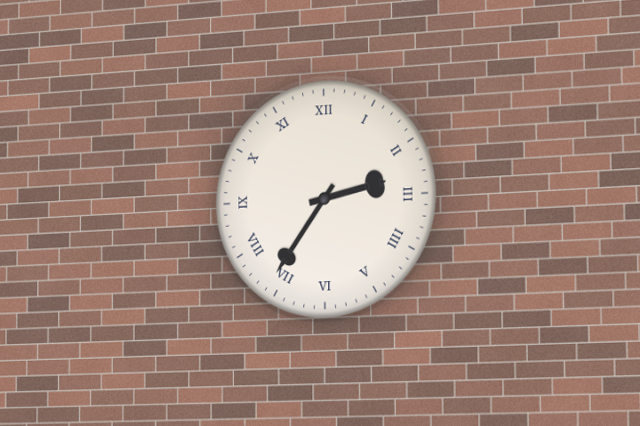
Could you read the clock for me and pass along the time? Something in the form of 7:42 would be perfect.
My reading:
2:36
